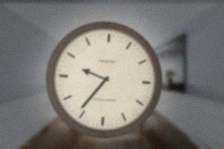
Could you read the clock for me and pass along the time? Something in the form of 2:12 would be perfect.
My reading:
9:36
